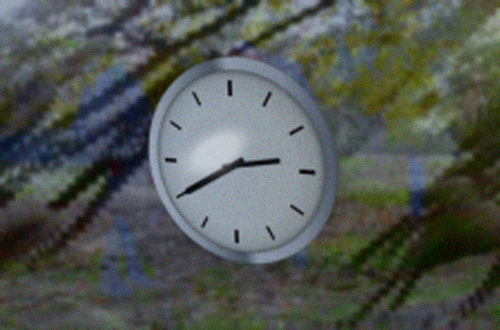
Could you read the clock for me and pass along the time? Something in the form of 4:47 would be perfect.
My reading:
2:40
